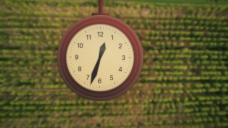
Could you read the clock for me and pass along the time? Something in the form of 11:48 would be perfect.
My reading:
12:33
